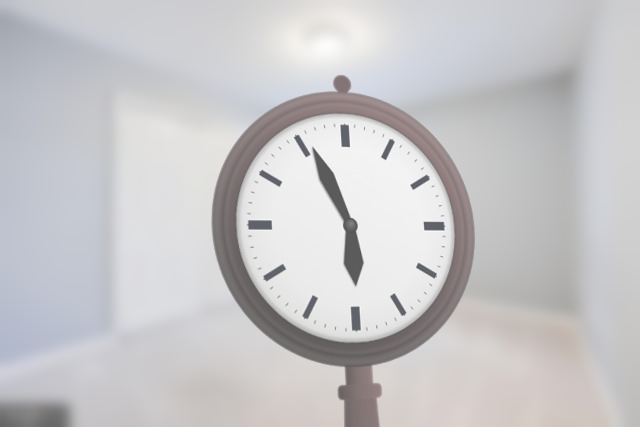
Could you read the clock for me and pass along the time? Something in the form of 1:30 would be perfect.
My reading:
5:56
